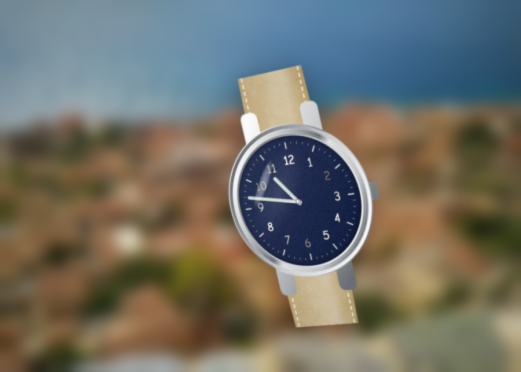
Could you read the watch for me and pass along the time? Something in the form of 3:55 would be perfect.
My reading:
10:47
